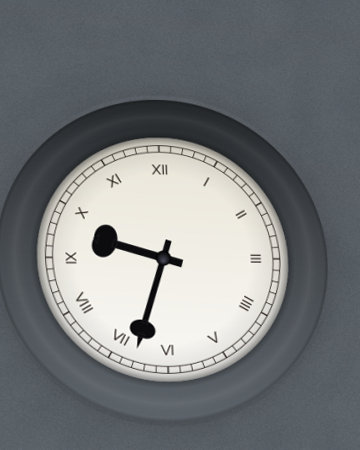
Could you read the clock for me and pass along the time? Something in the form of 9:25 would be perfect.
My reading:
9:33
